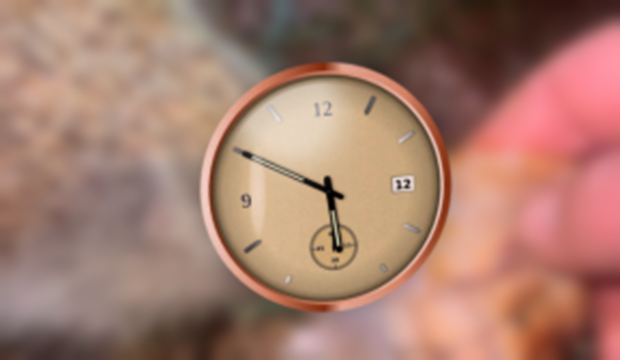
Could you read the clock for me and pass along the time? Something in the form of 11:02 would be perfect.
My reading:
5:50
